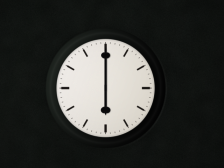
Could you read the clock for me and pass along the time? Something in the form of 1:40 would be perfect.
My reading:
6:00
